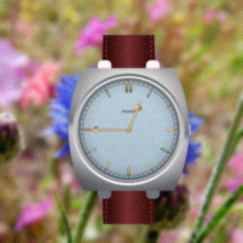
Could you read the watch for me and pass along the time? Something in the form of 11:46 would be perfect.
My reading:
12:45
